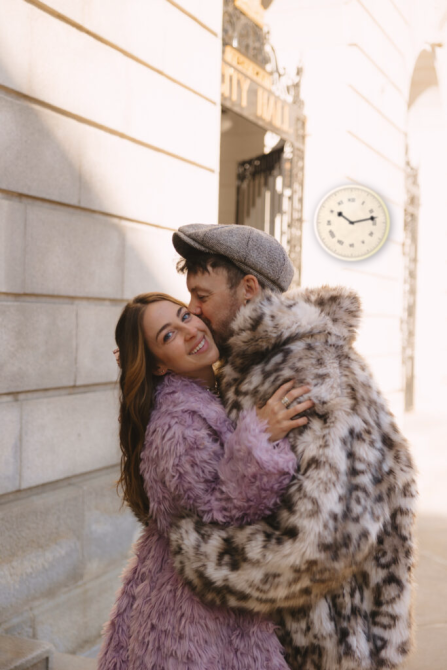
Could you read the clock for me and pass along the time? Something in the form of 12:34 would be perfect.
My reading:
10:13
